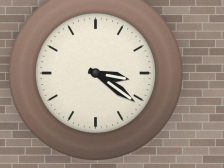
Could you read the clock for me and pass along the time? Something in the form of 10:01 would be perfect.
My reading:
3:21
